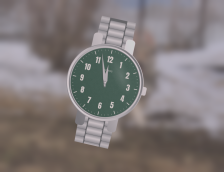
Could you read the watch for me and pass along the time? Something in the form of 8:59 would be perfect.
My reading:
11:57
